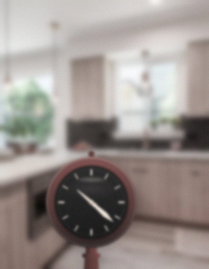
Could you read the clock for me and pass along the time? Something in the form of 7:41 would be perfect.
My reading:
10:22
